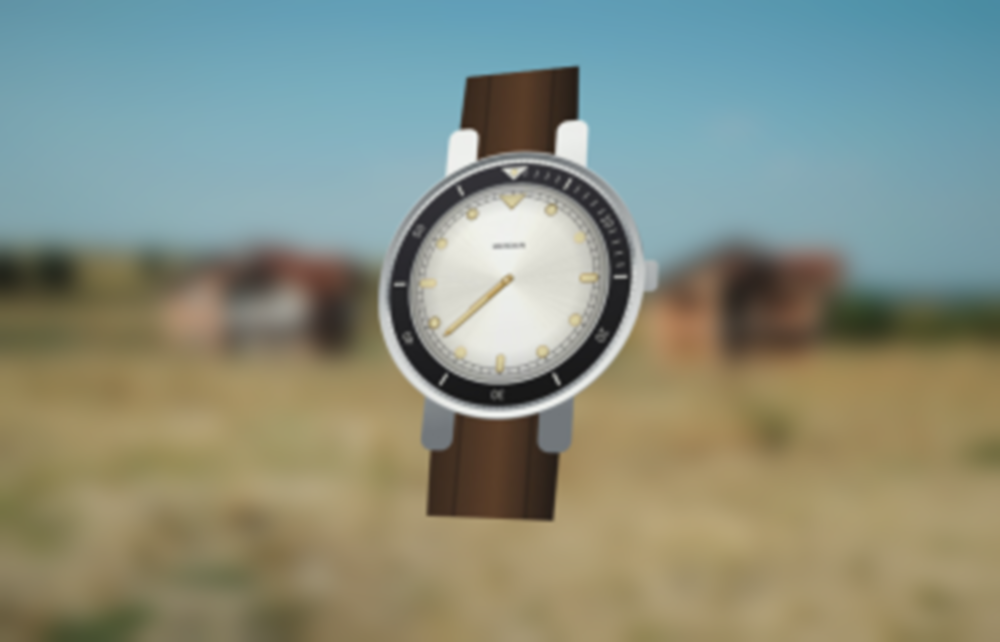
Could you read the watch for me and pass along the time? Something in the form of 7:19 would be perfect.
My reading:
7:38
